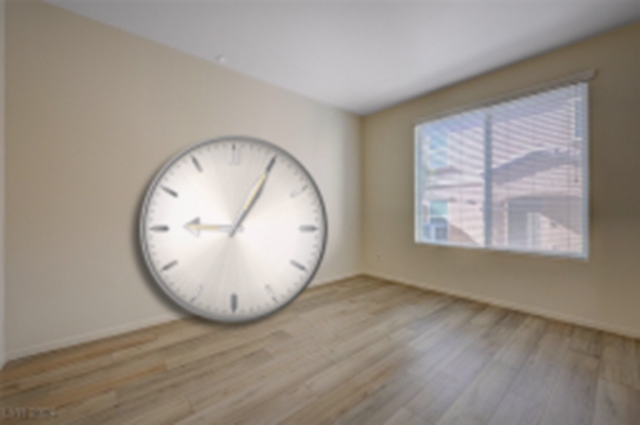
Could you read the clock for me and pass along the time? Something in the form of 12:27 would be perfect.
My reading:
9:05
